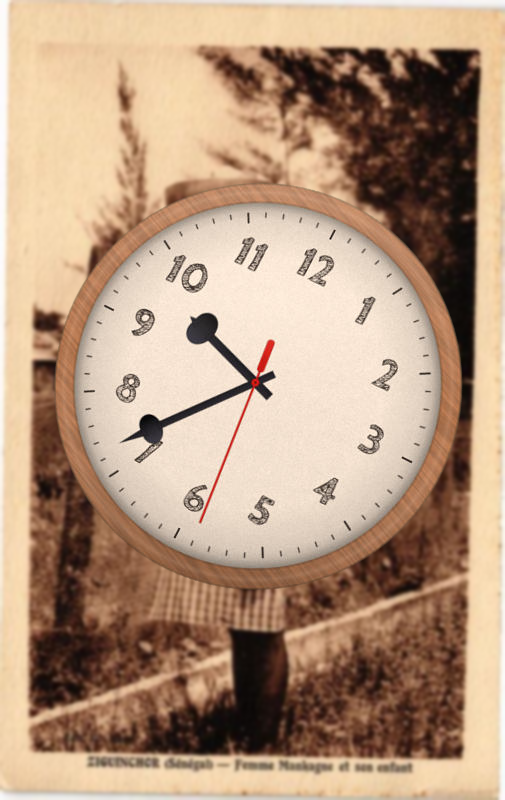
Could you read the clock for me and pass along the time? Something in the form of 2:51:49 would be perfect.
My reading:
9:36:29
